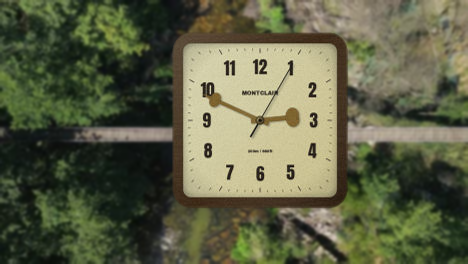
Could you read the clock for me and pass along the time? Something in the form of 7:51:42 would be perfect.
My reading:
2:49:05
